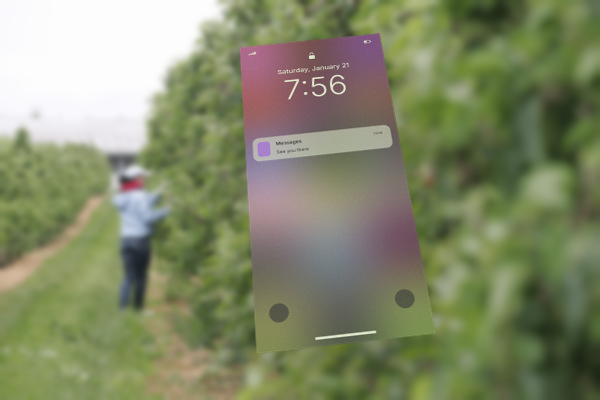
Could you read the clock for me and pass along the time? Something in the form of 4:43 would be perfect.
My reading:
7:56
